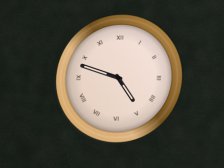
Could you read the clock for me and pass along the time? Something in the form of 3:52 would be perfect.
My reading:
4:48
